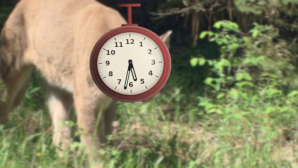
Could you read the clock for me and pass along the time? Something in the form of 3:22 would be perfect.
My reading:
5:32
